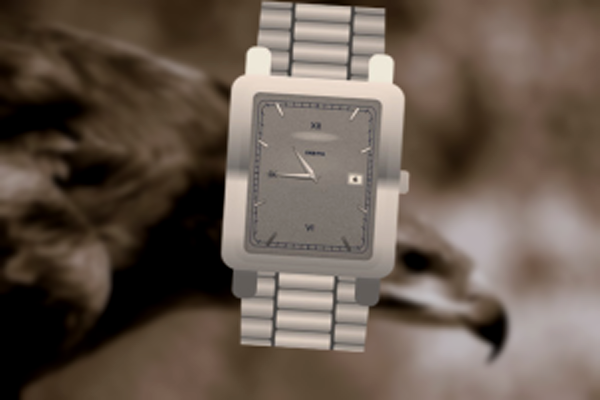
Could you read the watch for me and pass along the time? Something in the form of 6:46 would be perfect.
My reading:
10:45
